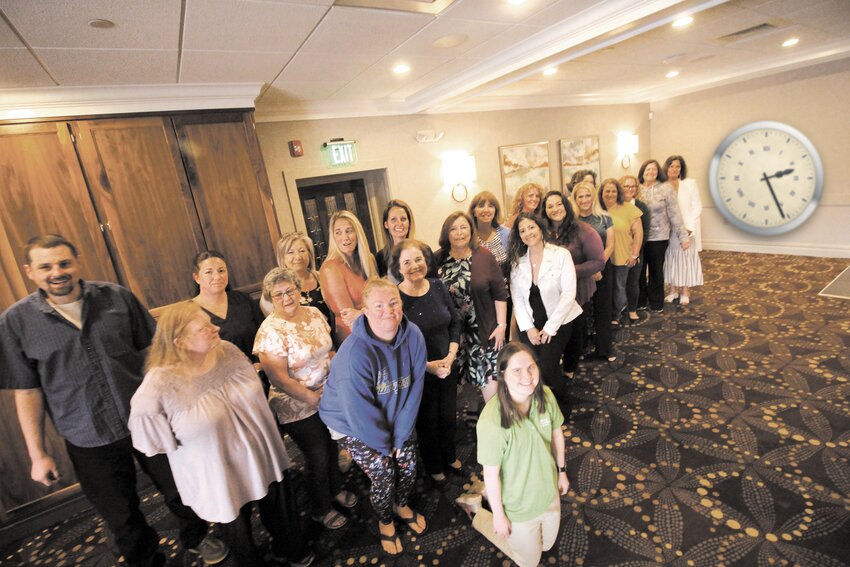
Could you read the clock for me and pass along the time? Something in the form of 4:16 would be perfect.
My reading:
2:26
